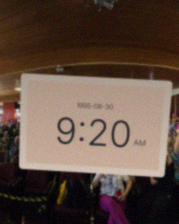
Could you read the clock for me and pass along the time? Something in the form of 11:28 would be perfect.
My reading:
9:20
